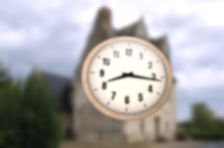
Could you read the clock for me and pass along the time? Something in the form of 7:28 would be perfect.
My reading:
8:16
